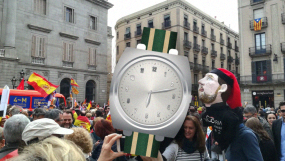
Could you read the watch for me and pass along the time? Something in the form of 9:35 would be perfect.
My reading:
6:12
